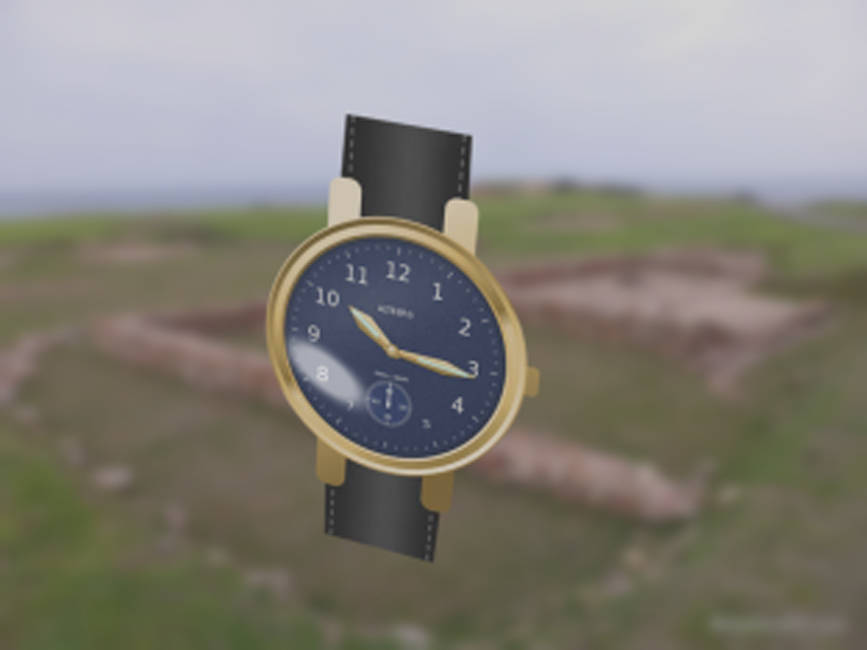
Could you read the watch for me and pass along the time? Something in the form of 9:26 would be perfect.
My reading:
10:16
